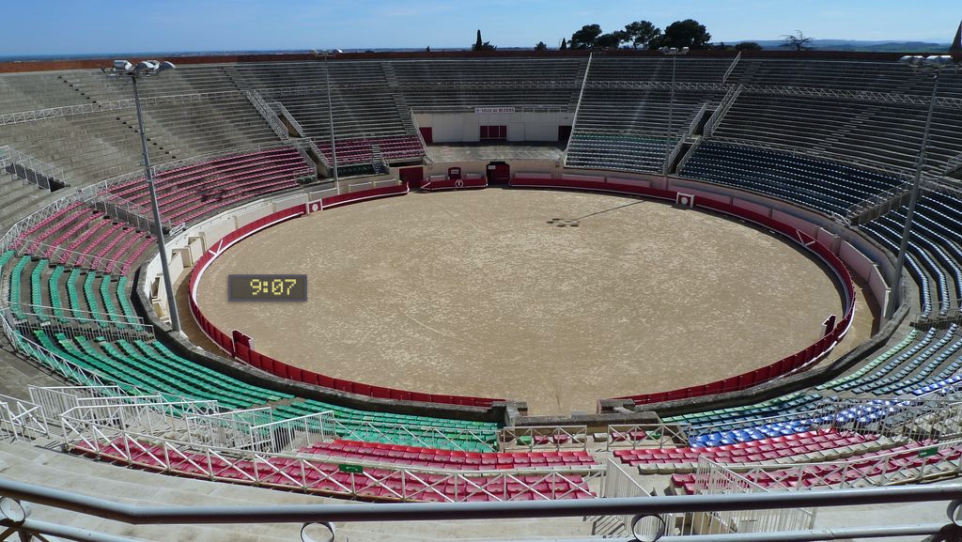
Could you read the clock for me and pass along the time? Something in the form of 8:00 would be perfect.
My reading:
9:07
